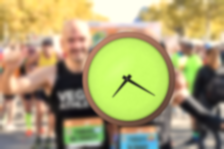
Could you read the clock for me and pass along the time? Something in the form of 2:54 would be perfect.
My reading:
7:20
